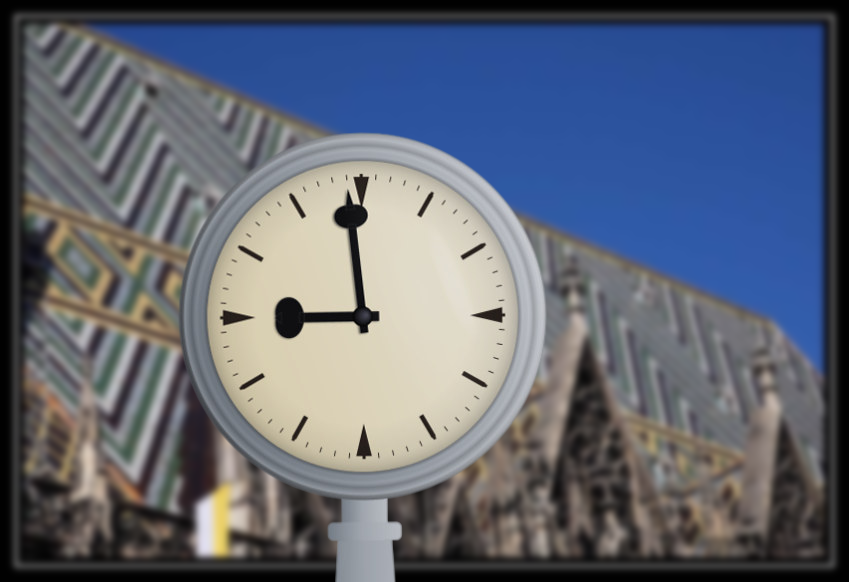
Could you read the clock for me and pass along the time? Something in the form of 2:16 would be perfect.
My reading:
8:59
